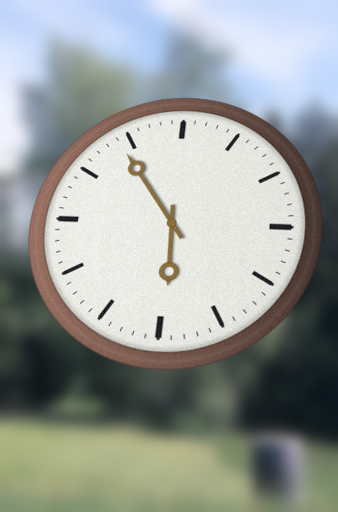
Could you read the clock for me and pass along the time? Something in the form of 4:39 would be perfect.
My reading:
5:54
